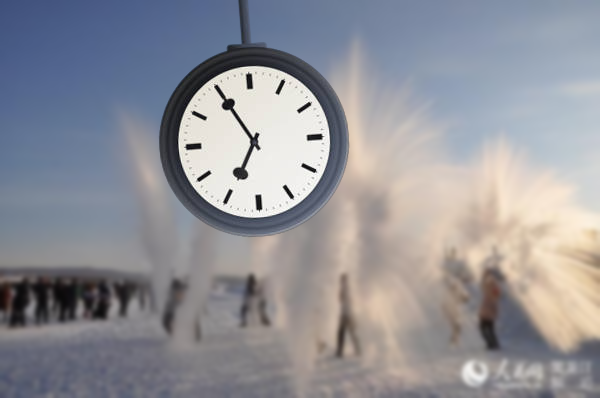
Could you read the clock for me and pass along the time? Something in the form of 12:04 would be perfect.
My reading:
6:55
